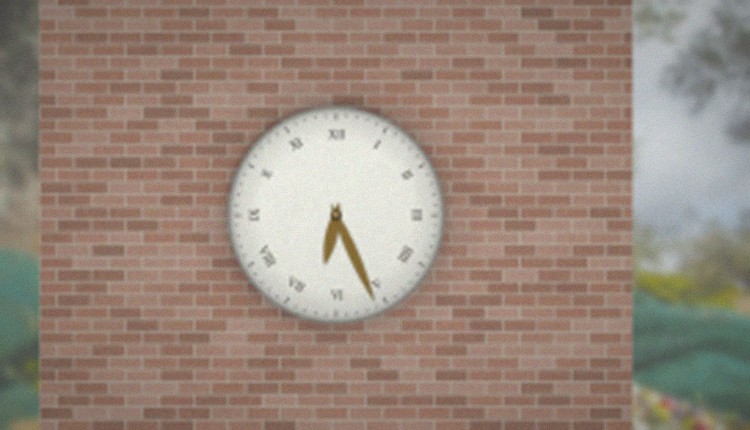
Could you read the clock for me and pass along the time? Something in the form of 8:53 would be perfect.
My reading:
6:26
